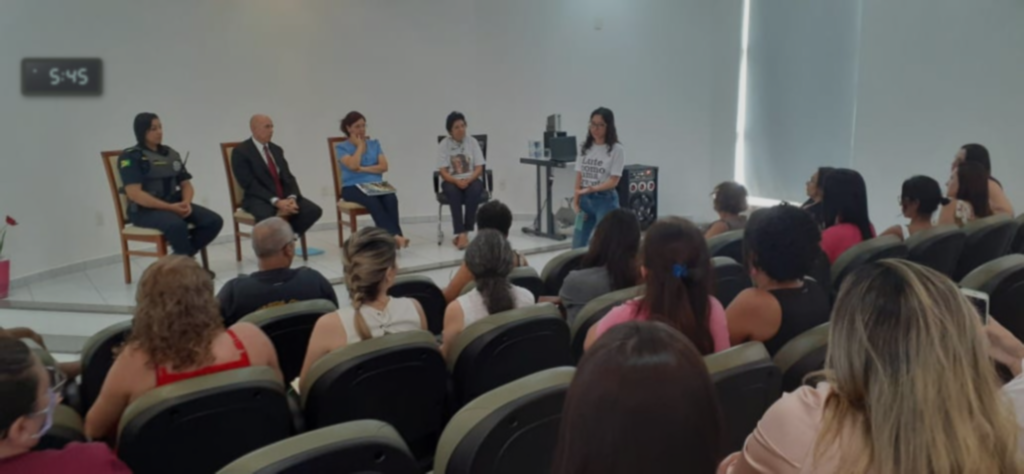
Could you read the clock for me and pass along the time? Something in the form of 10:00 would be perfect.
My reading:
5:45
